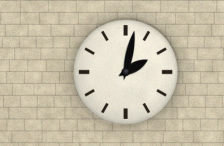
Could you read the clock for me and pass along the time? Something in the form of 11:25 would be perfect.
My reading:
2:02
